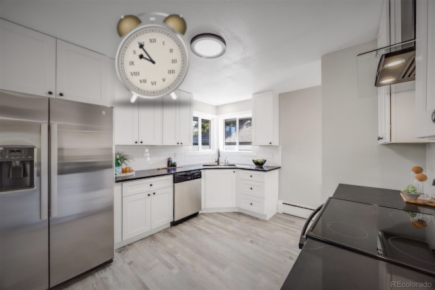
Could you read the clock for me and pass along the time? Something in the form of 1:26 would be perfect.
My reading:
9:54
